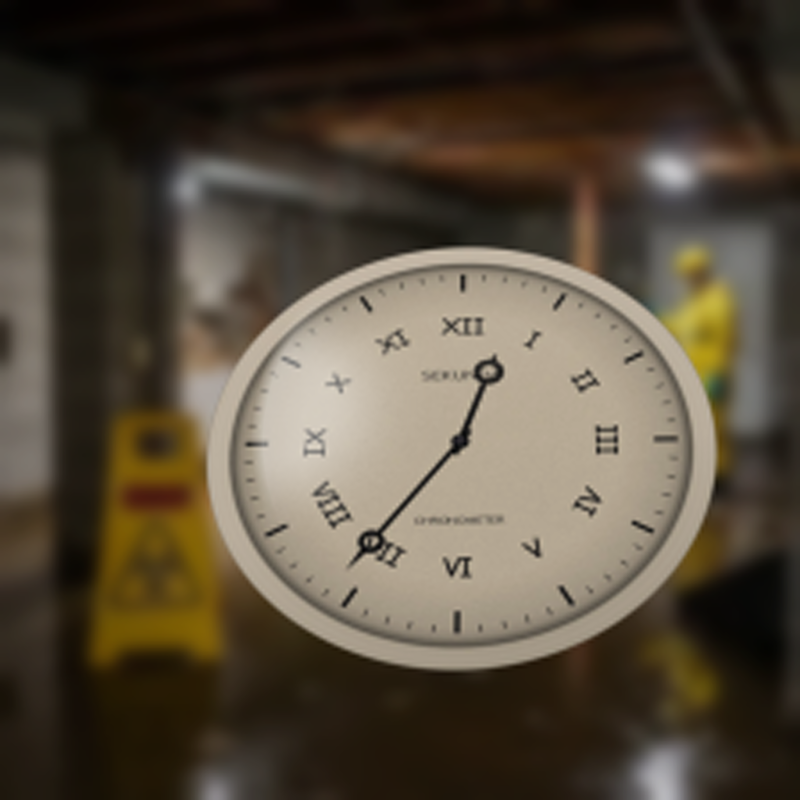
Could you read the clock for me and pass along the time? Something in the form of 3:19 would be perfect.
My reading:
12:36
